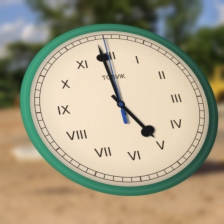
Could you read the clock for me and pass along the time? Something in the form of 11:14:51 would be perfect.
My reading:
4:59:00
